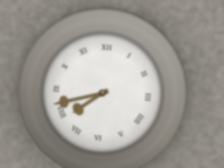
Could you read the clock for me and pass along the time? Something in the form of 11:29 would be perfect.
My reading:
7:42
